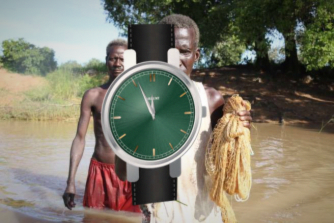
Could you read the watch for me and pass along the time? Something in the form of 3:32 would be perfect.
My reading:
11:56
